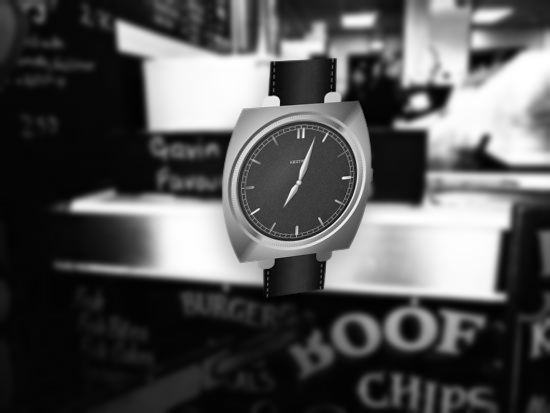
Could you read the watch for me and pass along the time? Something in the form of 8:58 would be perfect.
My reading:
7:03
